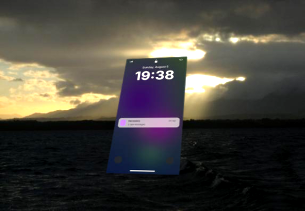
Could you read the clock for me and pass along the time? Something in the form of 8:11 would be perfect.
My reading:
19:38
